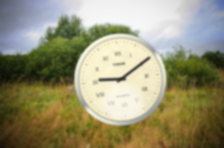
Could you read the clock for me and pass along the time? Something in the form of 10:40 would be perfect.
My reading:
9:10
